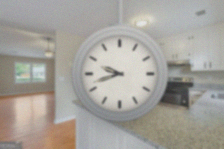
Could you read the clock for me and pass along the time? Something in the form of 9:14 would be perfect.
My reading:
9:42
